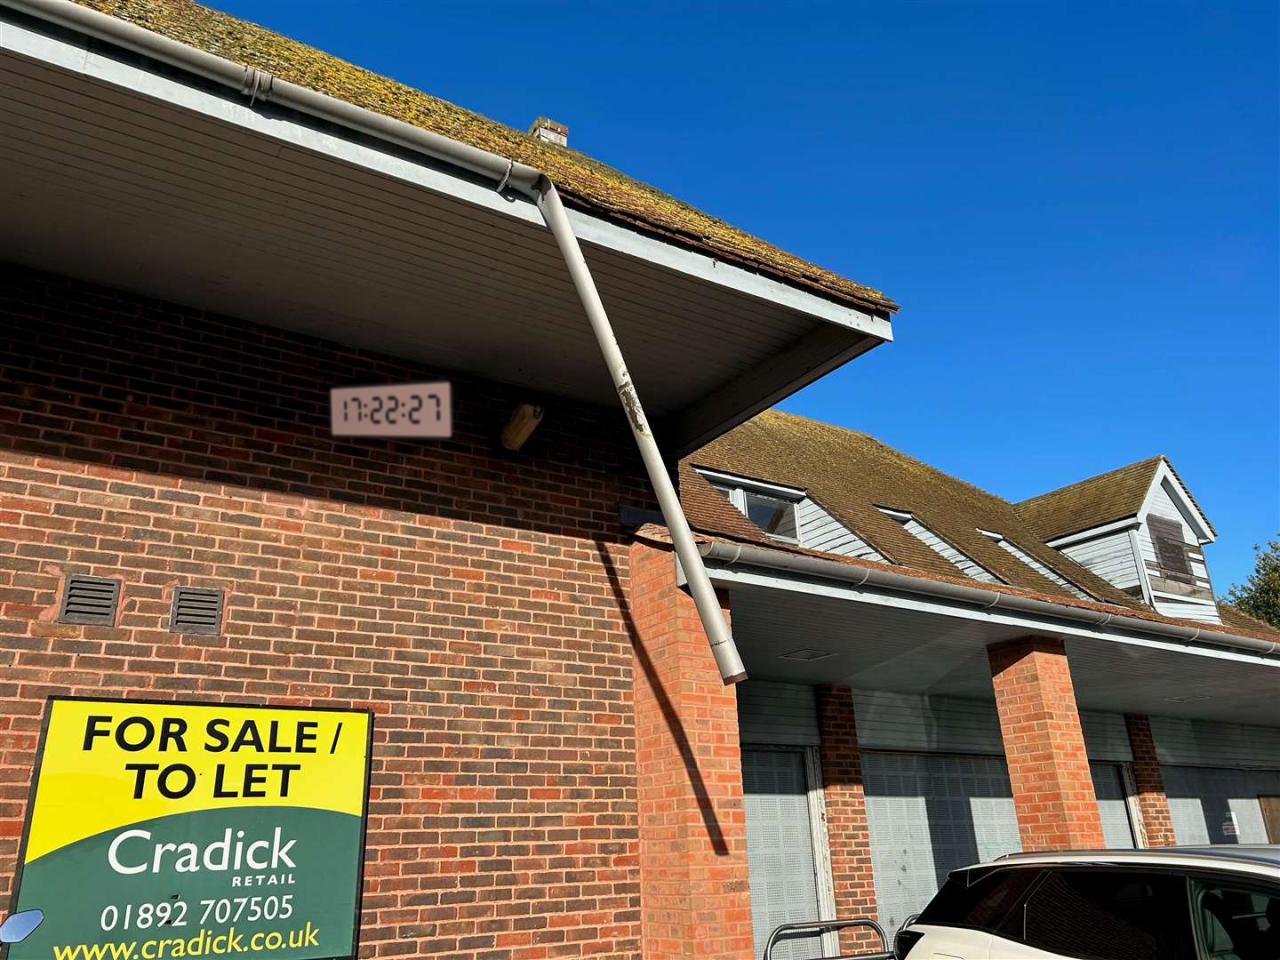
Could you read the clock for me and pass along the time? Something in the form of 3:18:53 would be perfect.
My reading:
17:22:27
